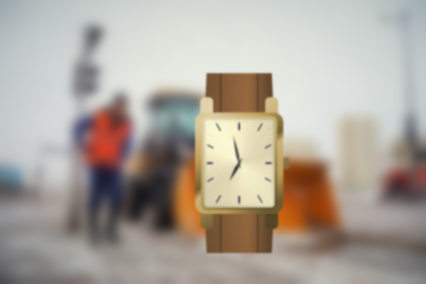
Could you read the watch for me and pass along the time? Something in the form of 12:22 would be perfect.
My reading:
6:58
